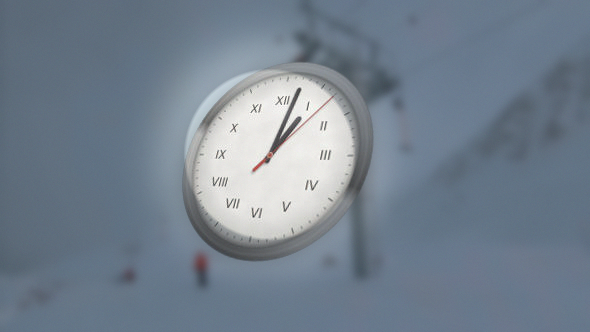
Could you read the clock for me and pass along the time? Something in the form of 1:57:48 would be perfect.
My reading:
1:02:07
